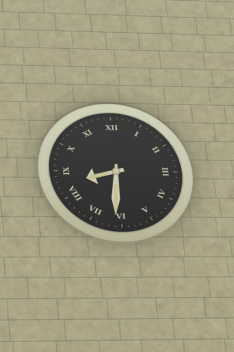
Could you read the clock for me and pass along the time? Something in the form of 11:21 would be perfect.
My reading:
8:31
